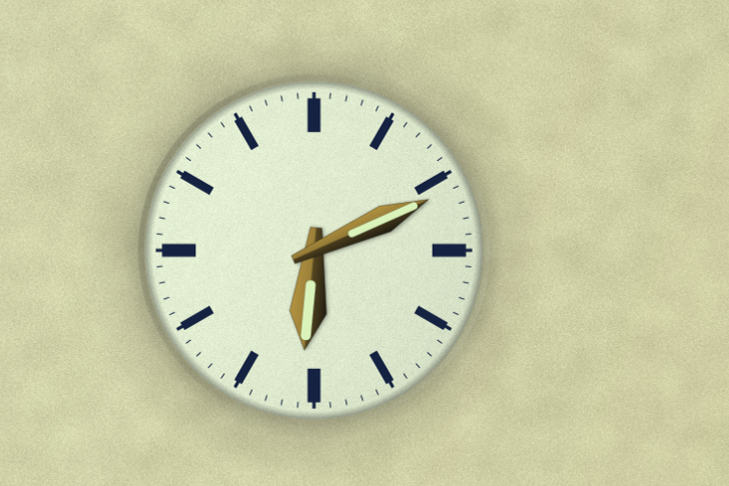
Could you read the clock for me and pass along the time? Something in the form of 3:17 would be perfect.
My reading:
6:11
